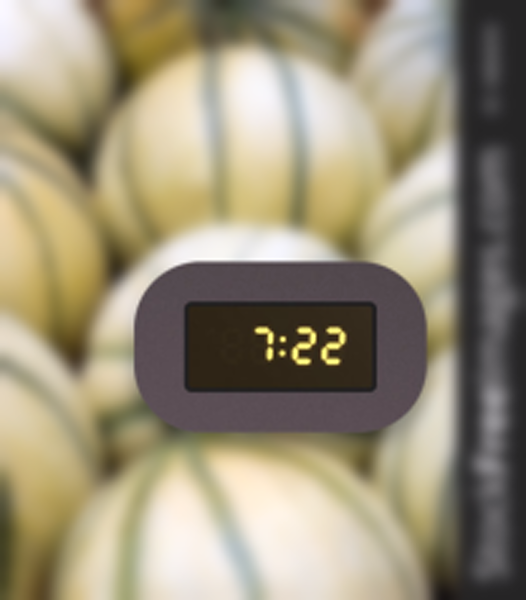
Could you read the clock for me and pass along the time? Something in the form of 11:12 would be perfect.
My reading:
7:22
